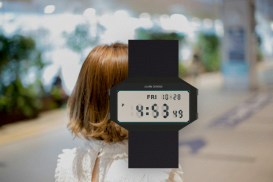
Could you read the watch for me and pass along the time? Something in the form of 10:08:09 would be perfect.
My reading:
4:53:49
